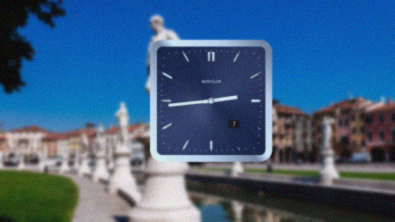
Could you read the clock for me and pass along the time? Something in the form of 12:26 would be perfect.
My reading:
2:44
